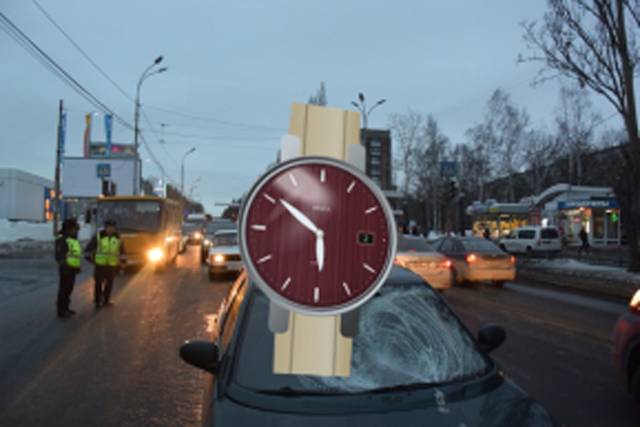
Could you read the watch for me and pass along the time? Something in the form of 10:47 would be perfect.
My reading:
5:51
